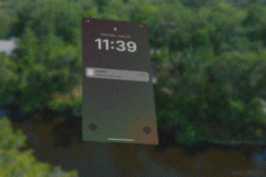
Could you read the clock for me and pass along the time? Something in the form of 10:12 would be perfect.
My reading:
11:39
